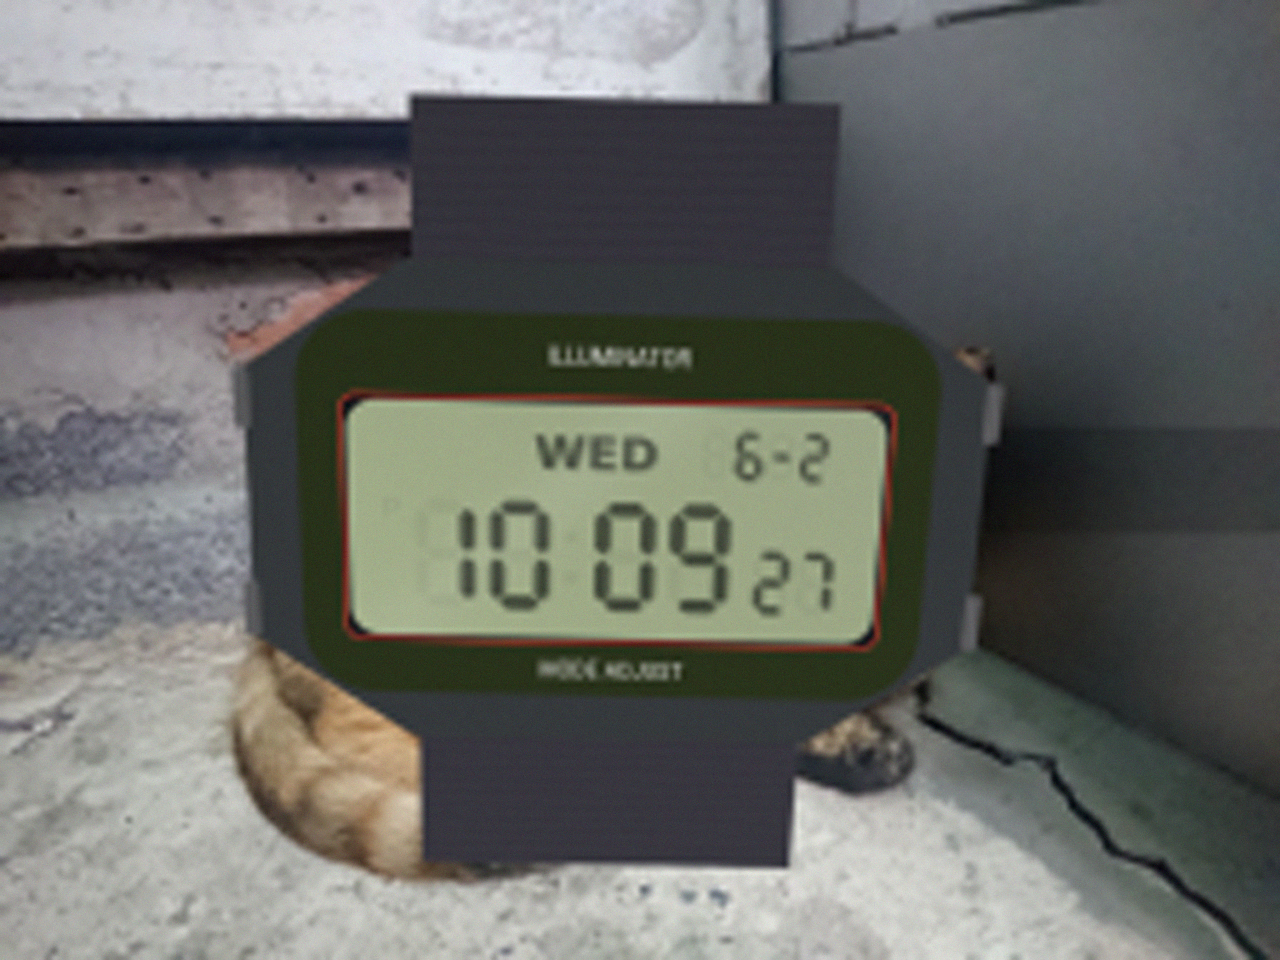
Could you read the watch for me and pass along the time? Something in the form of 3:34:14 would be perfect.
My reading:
10:09:27
